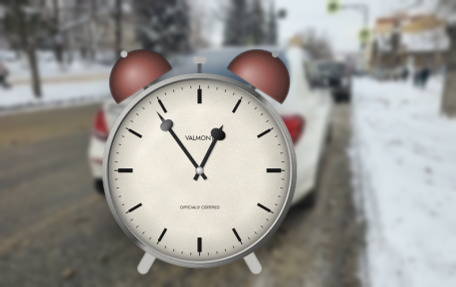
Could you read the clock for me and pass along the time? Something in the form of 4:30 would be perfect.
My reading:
12:54
